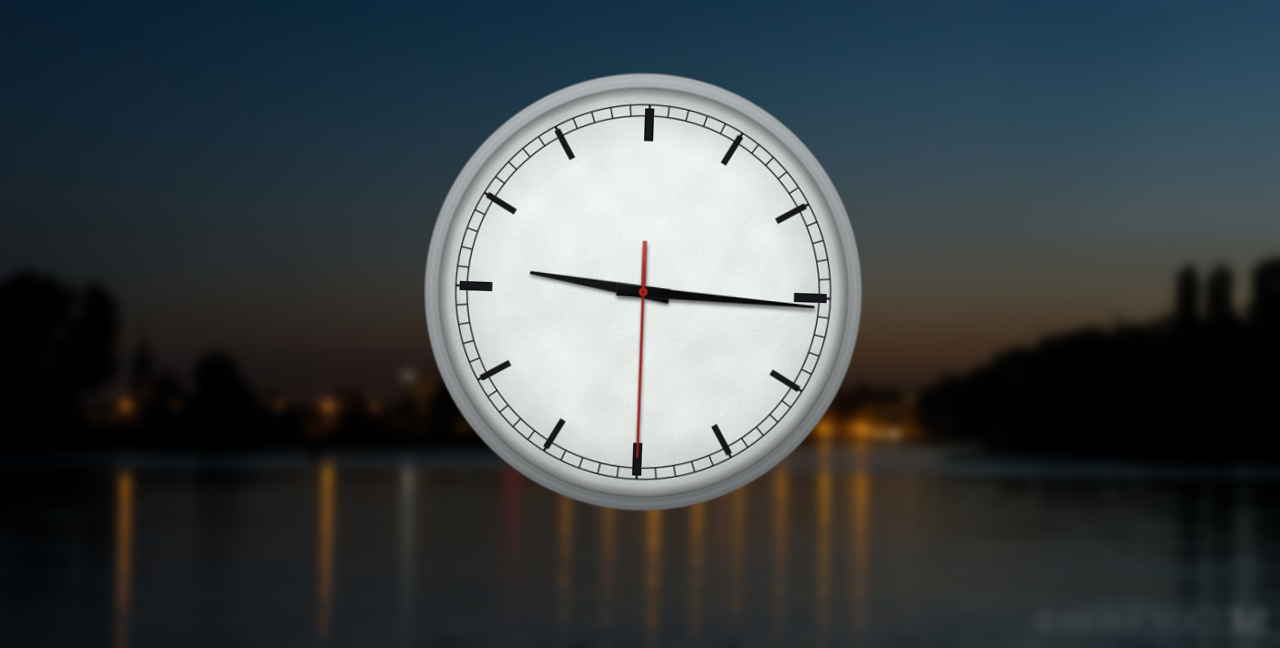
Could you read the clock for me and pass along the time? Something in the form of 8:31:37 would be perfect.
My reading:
9:15:30
